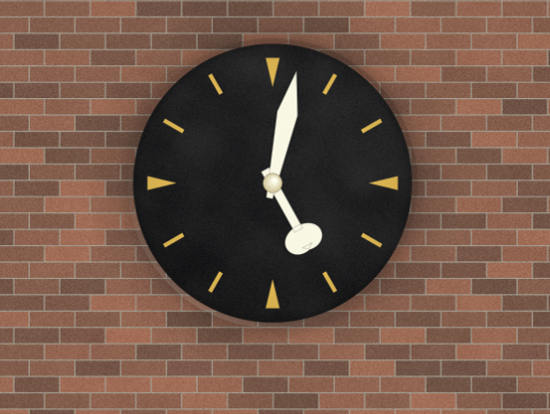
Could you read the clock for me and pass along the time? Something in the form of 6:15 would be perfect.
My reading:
5:02
